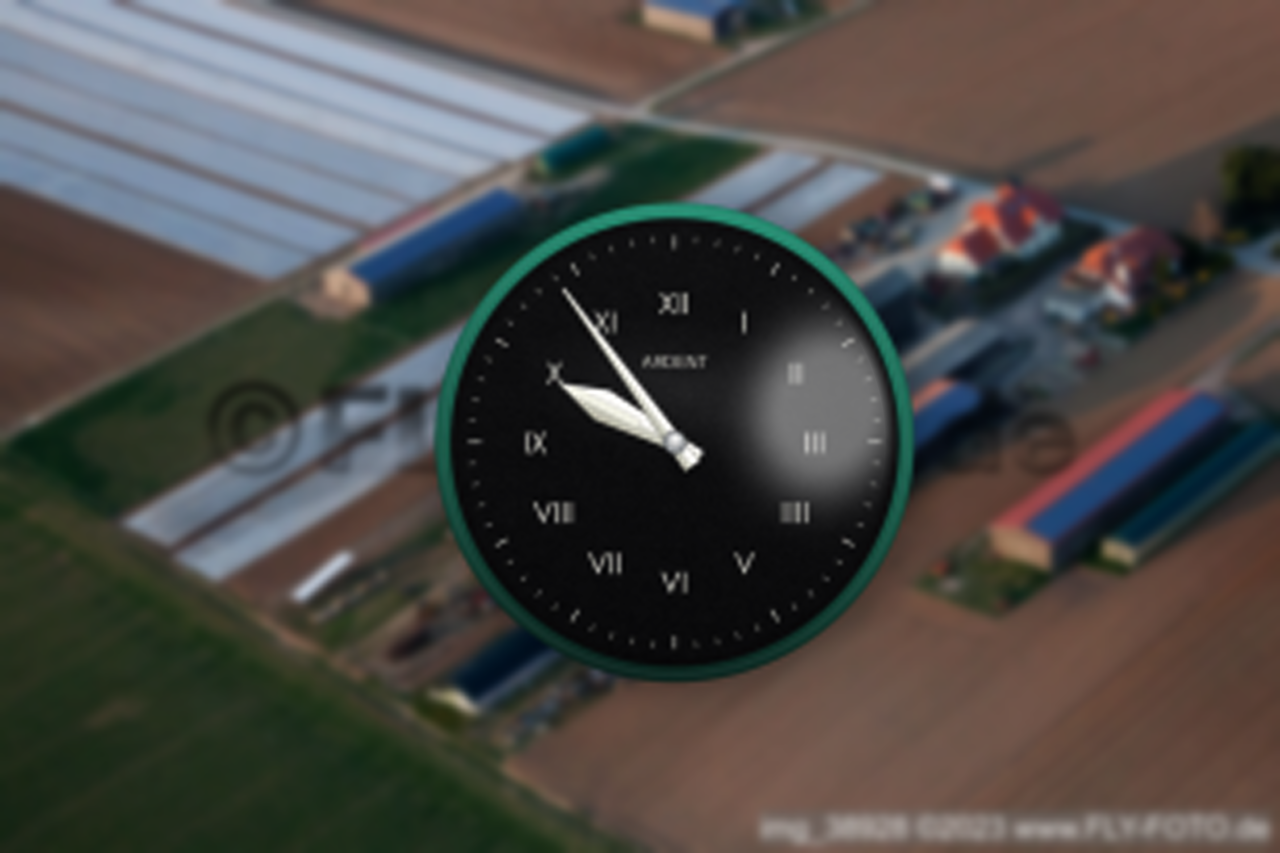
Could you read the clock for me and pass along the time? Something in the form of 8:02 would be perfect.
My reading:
9:54
